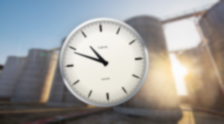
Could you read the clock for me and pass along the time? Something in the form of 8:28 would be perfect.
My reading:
10:49
